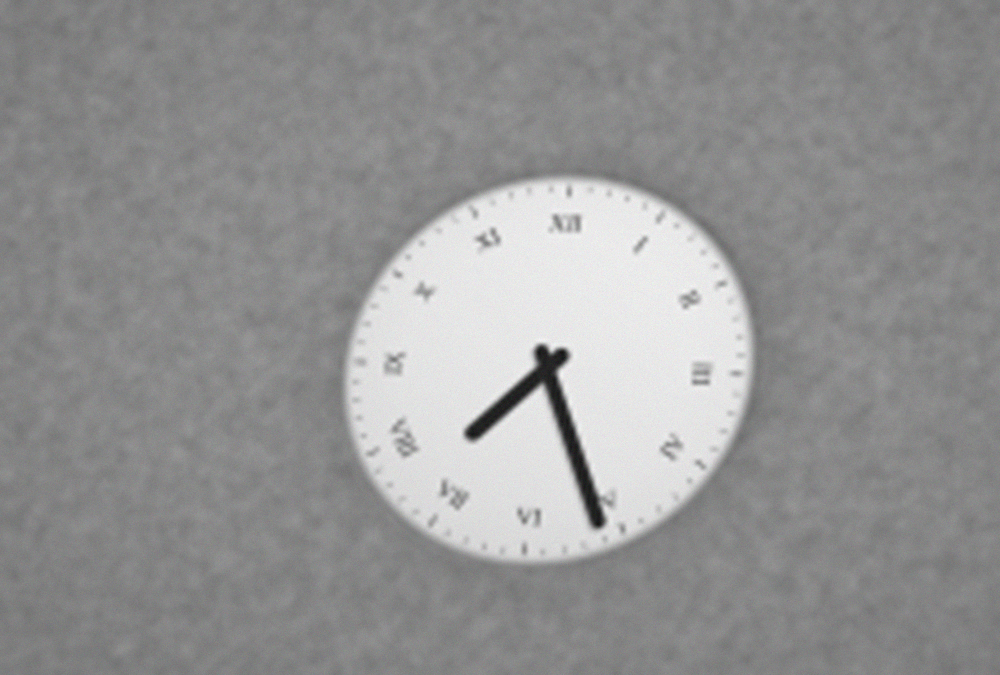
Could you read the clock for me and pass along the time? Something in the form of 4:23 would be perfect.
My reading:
7:26
